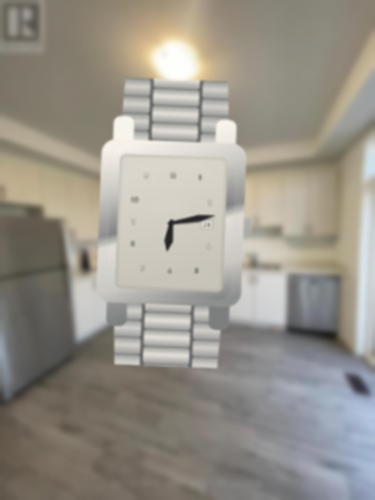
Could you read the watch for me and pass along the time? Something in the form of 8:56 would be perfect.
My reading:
6:13
